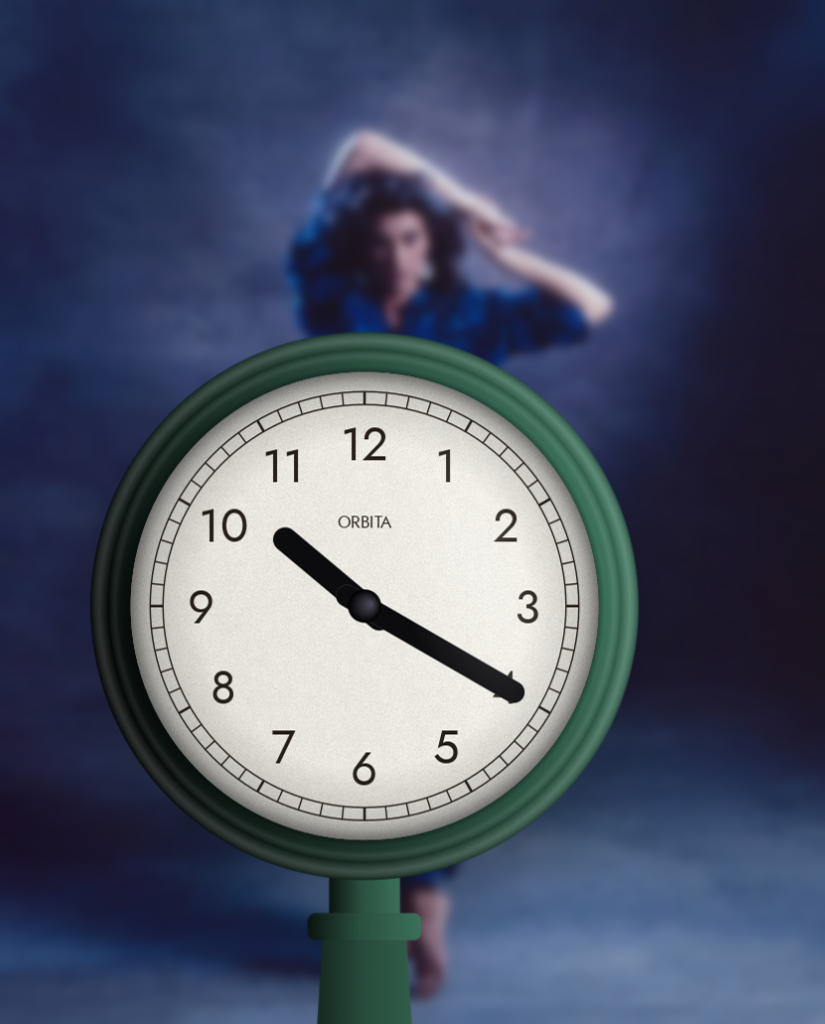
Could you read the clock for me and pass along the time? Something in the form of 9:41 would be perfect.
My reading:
10:20
